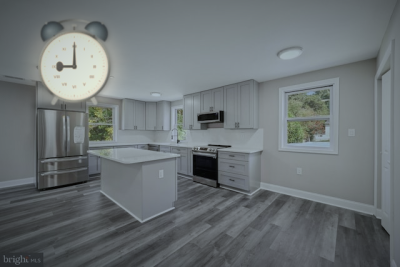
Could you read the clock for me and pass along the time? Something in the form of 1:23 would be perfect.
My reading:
9:00
